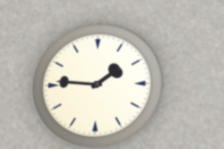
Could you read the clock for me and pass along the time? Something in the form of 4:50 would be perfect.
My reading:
1:46
